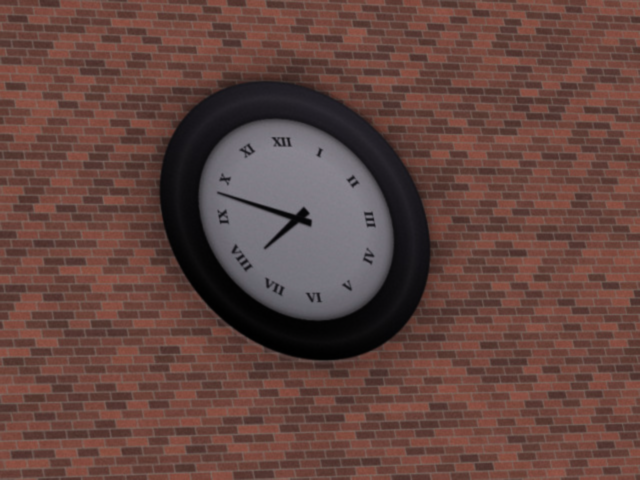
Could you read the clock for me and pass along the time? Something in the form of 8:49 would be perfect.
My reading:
7:48
